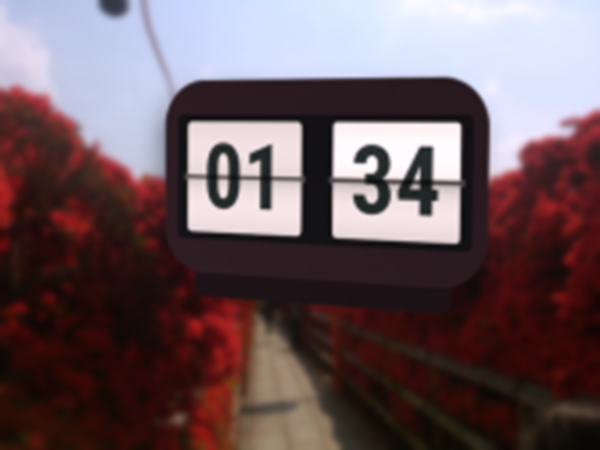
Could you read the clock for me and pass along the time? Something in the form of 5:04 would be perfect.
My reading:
1:34
